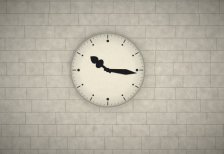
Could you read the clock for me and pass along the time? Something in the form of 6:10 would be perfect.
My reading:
10:16
